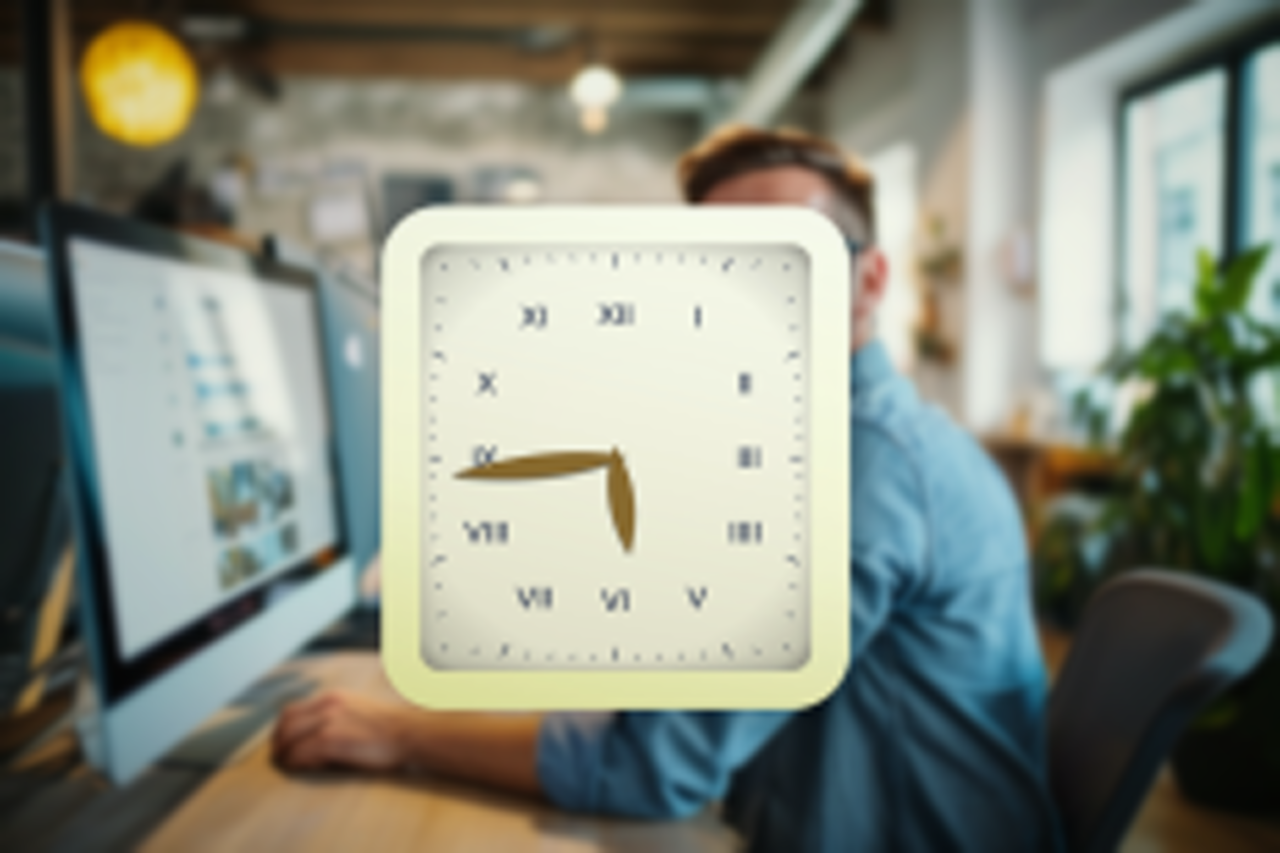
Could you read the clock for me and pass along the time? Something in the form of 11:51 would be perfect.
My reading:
5:44
